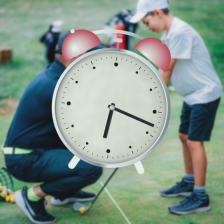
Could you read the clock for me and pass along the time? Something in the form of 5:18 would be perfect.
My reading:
6:18
